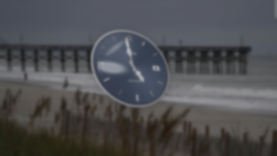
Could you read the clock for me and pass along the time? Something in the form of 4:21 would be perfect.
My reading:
4:59
